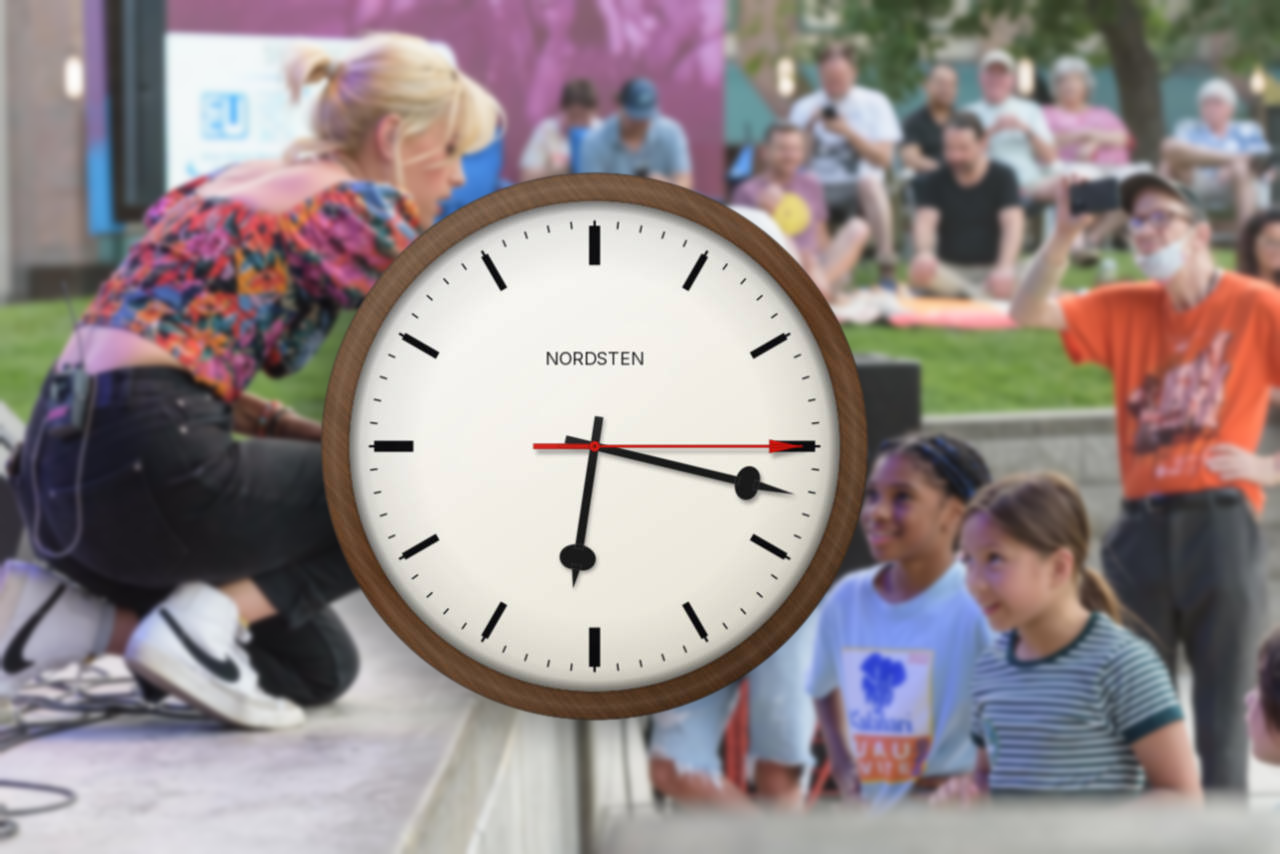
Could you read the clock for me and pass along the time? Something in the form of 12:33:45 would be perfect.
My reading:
6:17:15
